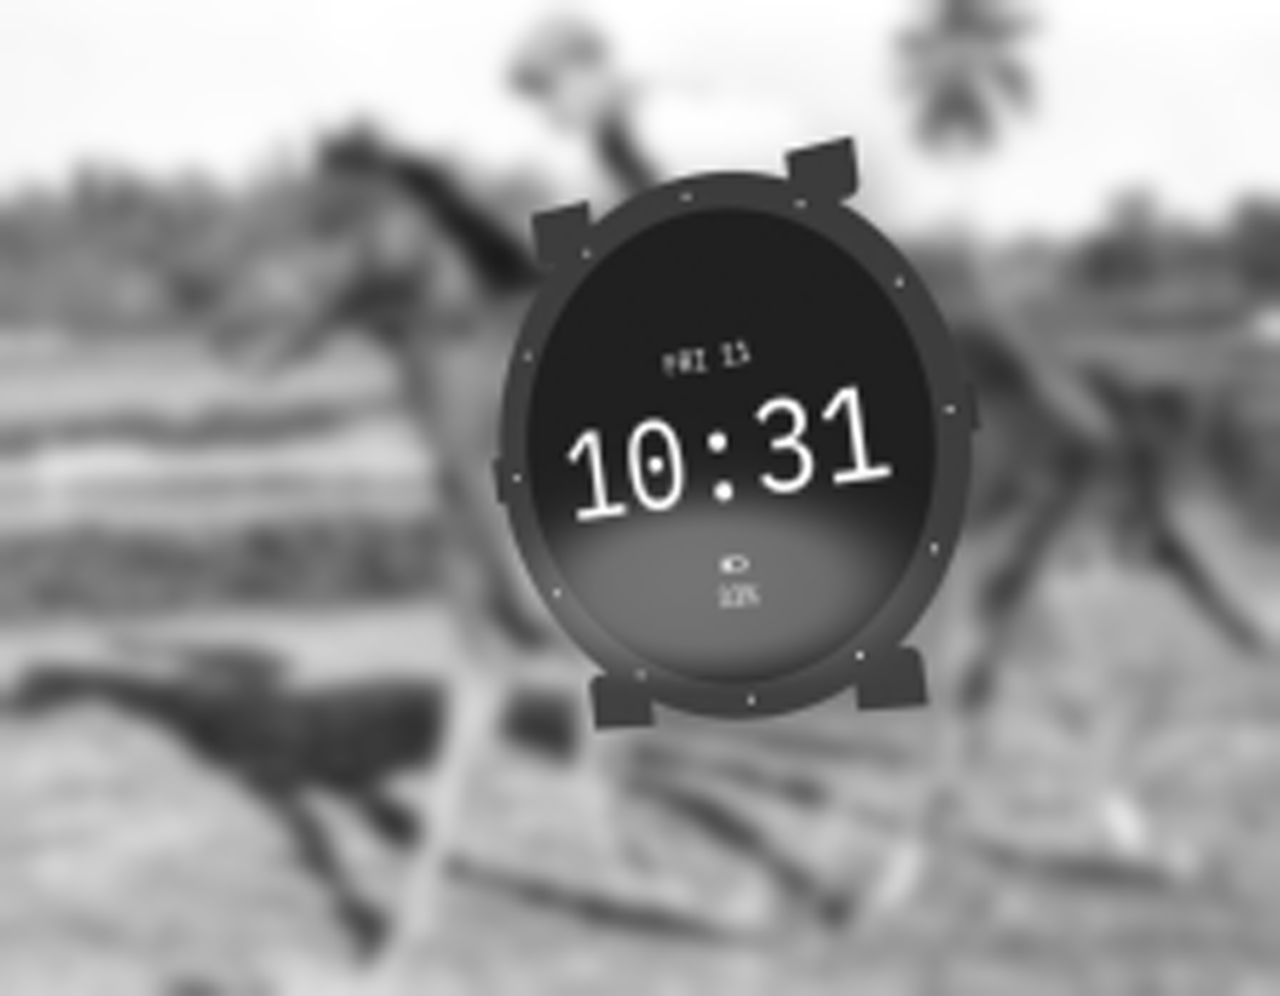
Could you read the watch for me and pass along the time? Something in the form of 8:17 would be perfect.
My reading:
10:31
